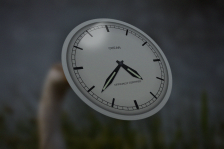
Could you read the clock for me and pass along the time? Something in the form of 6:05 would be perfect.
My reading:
4:38
